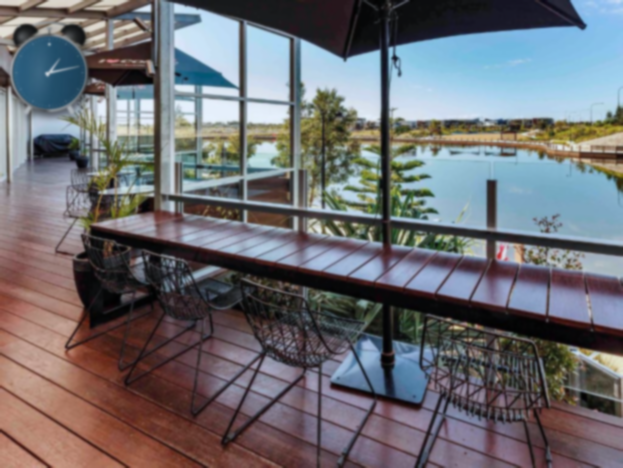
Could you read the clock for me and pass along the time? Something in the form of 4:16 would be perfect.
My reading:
1:13
